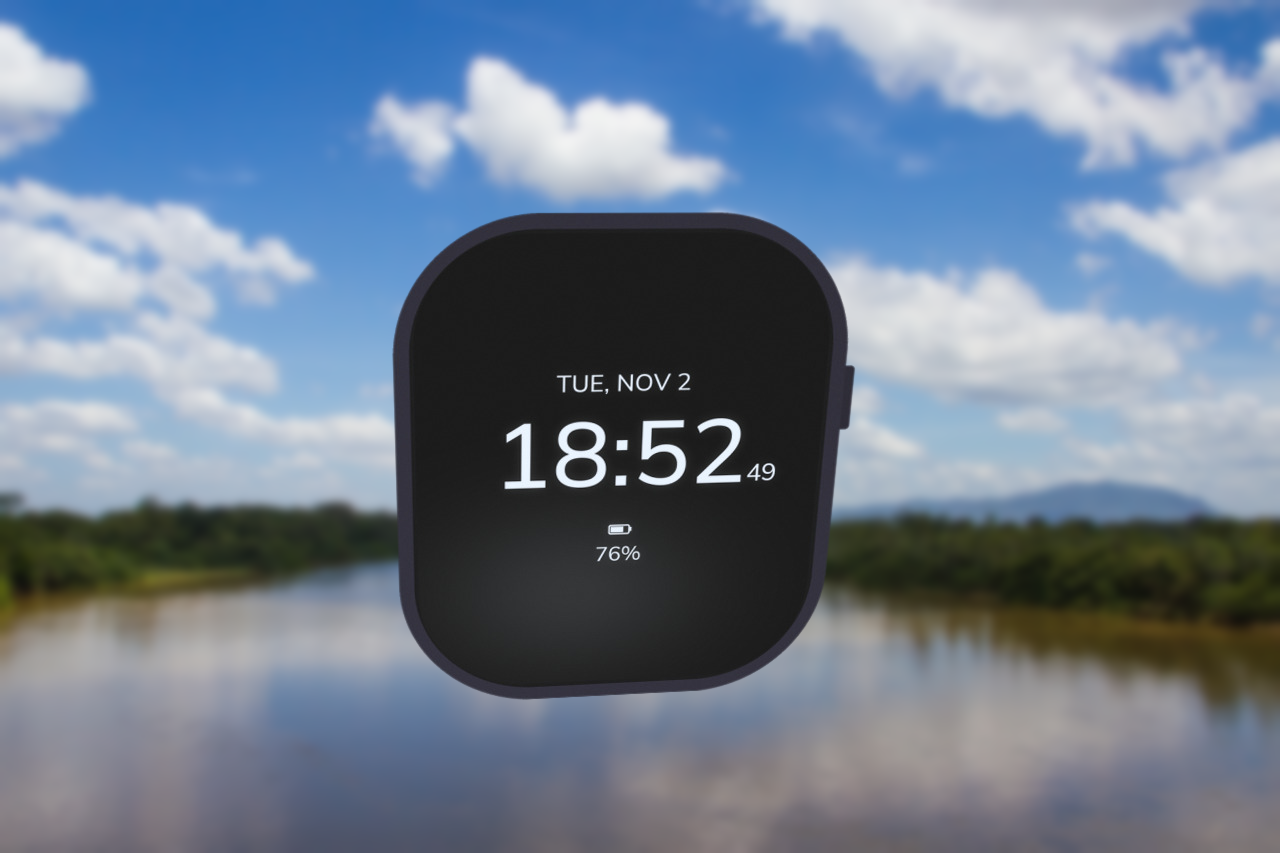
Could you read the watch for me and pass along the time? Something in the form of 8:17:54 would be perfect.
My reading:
18:52:49
